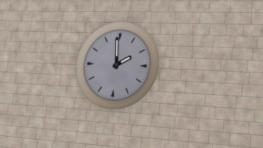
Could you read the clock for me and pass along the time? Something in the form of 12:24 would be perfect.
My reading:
1:59
